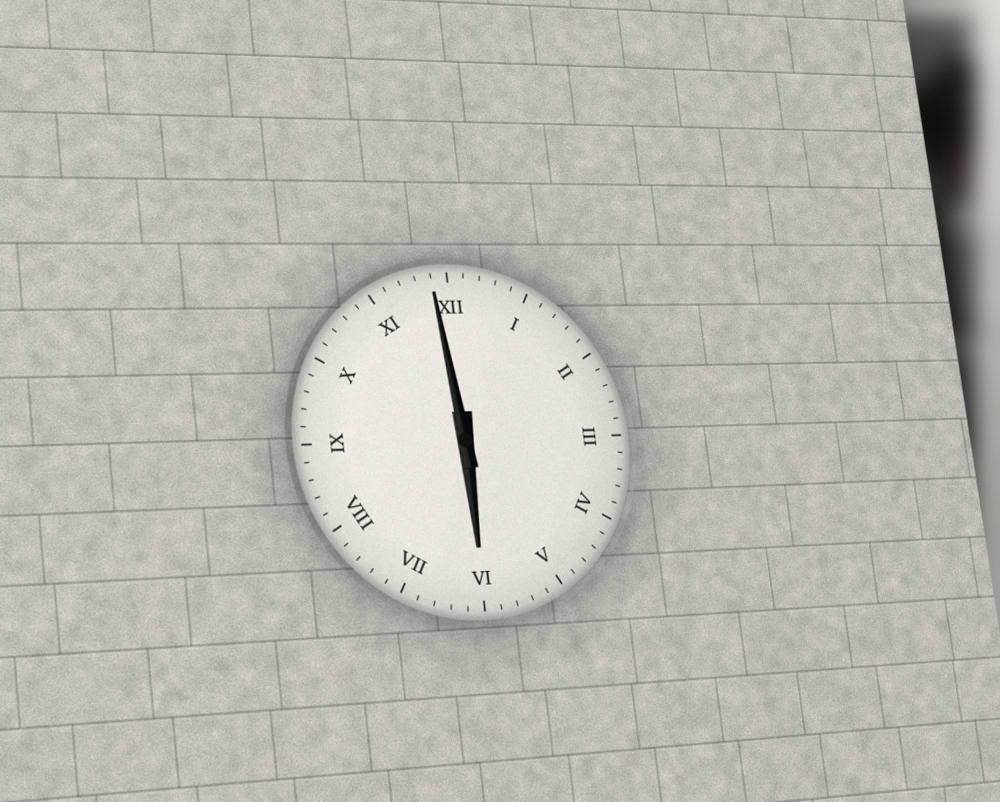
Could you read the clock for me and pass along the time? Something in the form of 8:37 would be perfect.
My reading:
5:59
